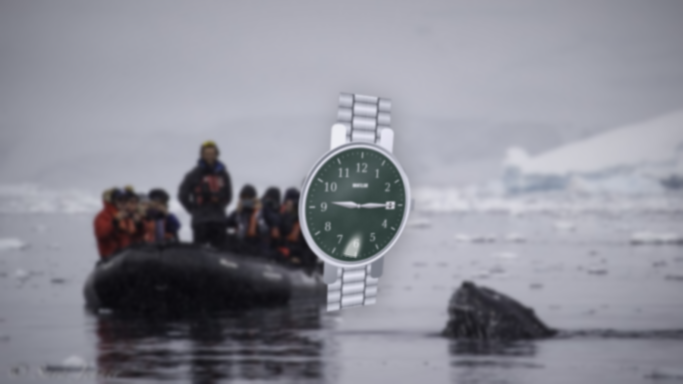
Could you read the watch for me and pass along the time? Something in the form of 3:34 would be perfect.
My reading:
9:15
